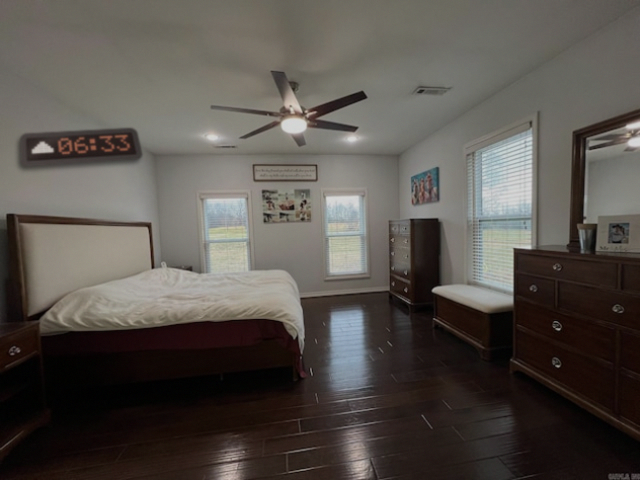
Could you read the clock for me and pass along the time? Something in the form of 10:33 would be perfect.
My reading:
6:33
